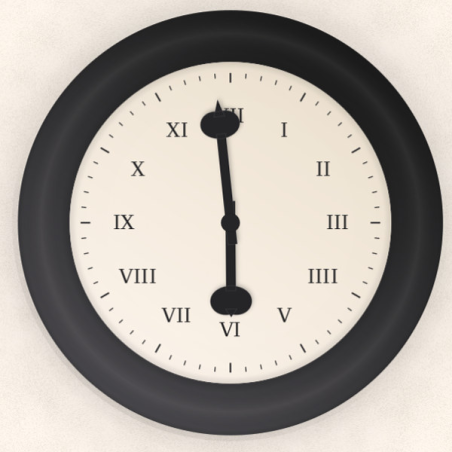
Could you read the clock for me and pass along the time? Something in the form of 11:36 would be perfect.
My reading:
5:59
